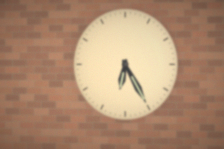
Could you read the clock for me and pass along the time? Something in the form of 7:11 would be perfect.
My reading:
6:25
